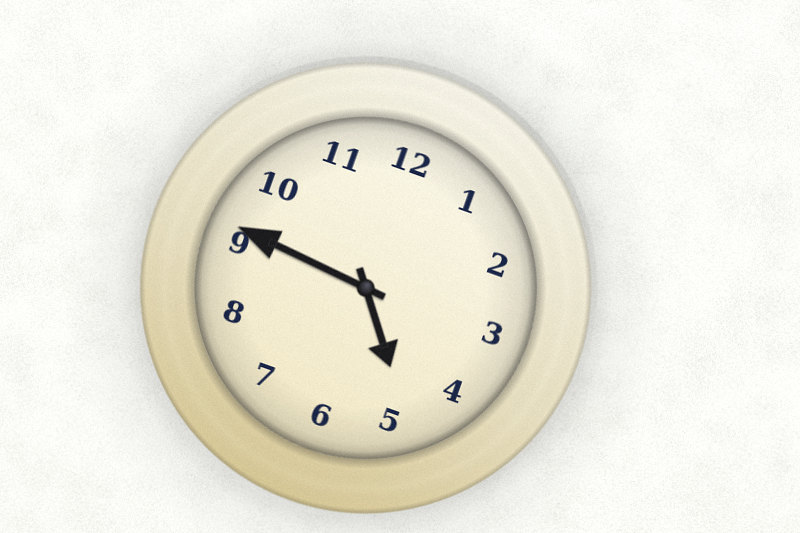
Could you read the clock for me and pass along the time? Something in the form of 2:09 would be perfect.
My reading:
4:46
